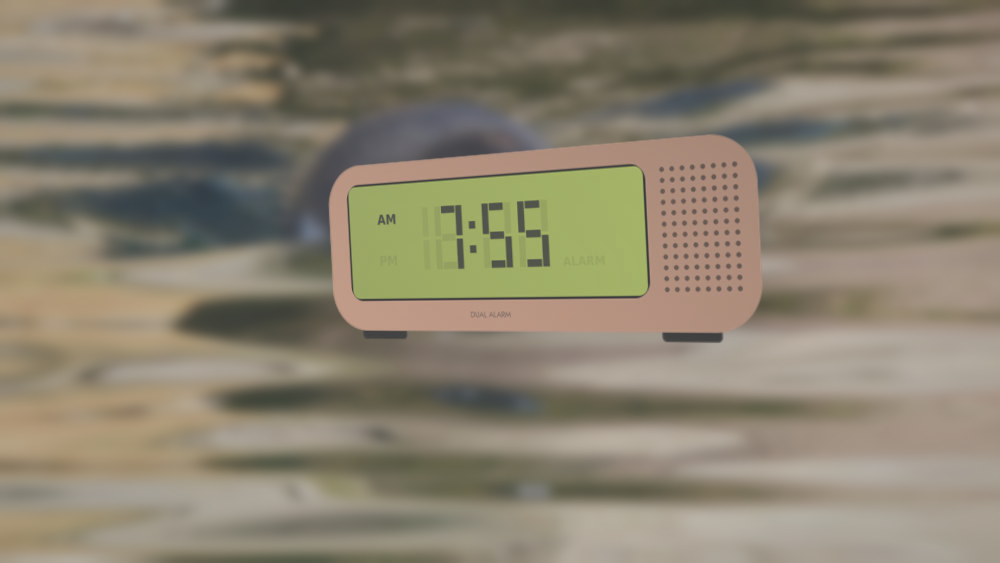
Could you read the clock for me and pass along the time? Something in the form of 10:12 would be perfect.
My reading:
7:55
